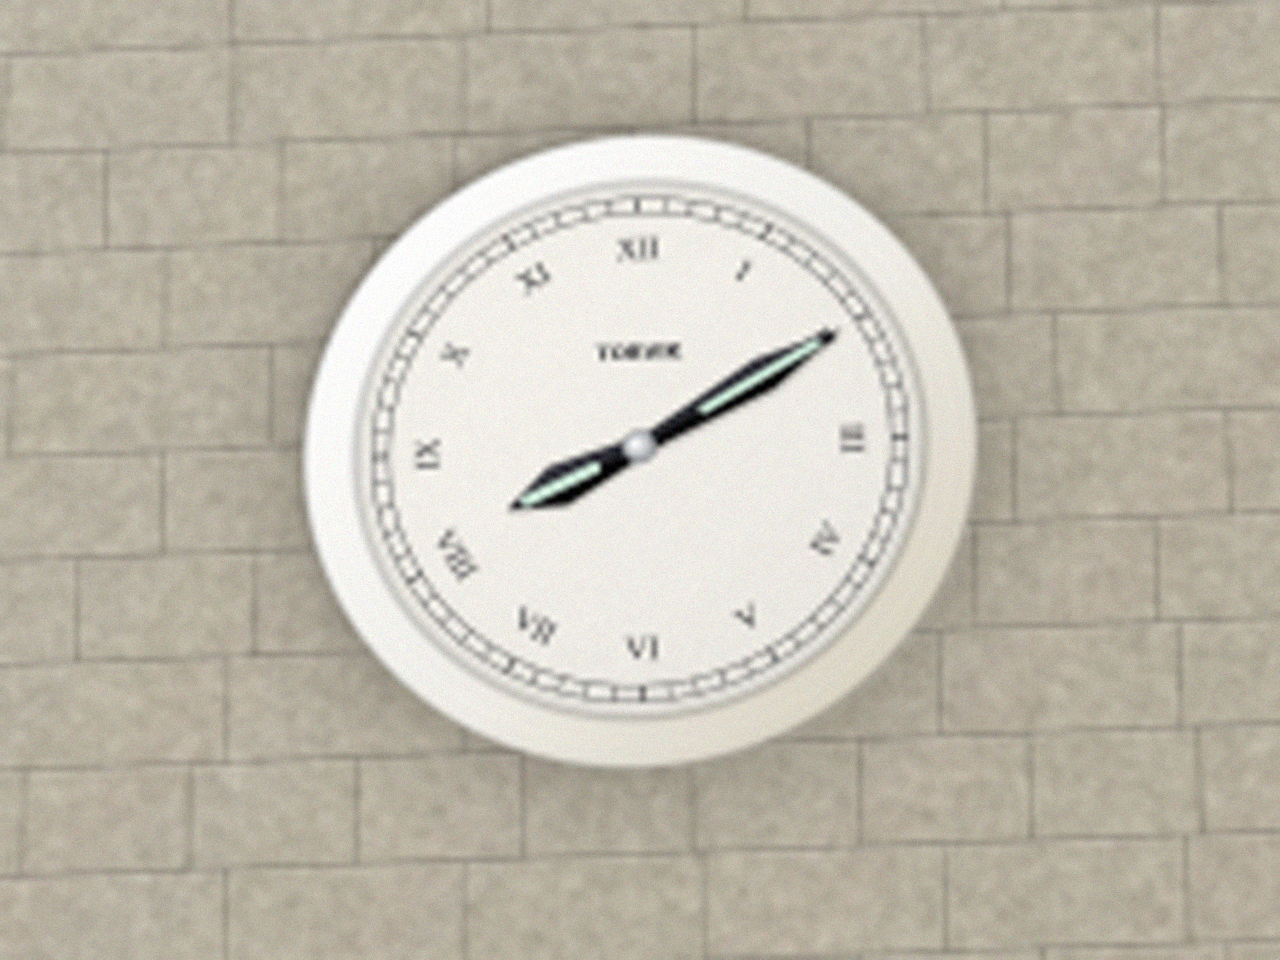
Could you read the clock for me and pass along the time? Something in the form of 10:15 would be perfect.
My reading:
8:10
